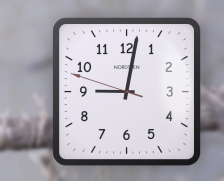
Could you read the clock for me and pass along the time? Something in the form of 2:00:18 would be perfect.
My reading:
9:01:48
